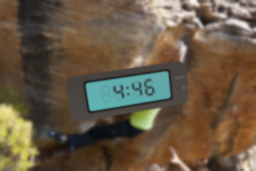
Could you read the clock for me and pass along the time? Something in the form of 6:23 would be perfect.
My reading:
4:46
